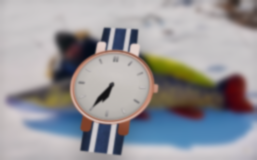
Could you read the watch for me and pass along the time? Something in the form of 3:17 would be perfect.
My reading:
6:35
